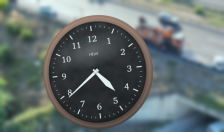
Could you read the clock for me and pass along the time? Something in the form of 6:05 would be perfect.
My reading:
4:39
